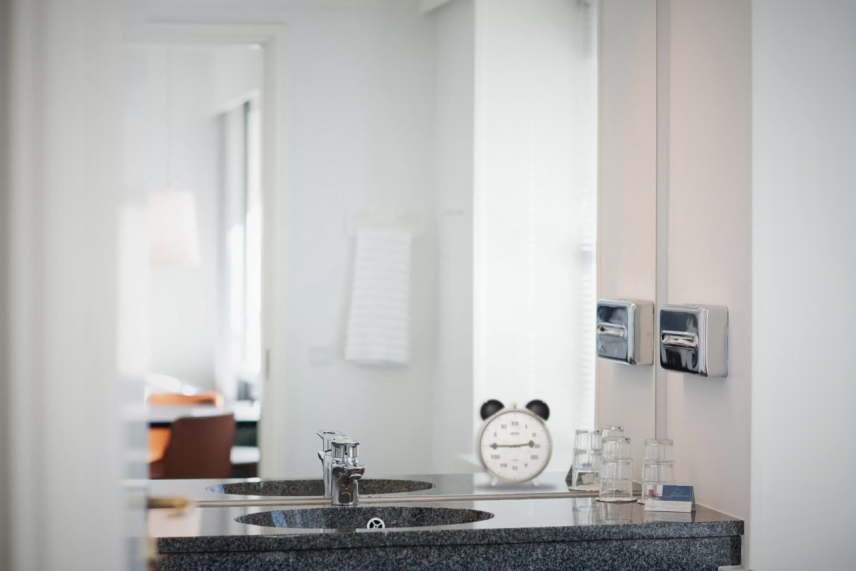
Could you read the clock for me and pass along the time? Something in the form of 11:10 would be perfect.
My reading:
2:45
